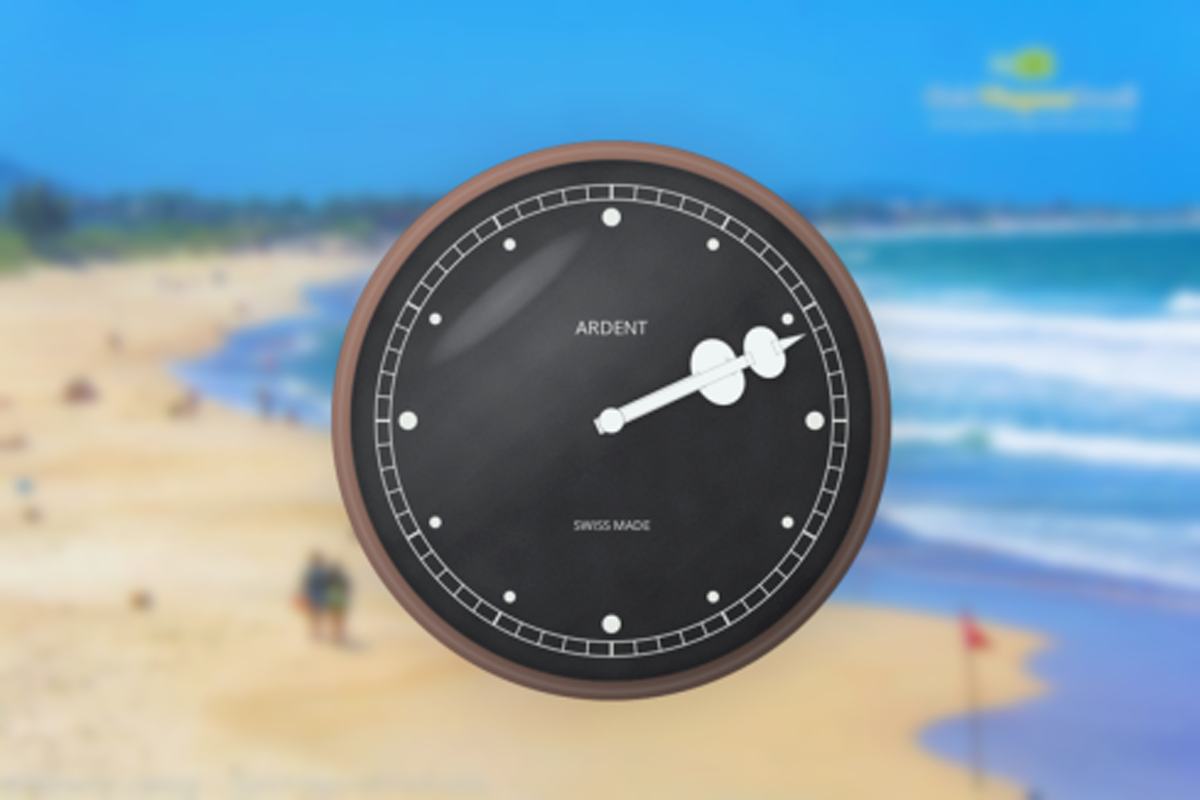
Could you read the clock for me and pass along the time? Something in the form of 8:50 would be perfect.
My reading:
2:11
